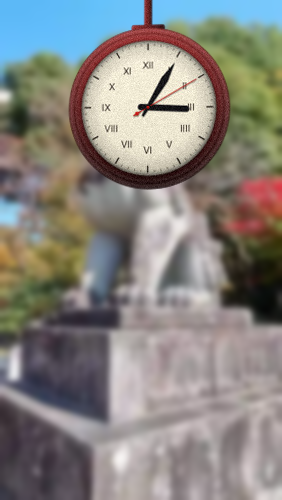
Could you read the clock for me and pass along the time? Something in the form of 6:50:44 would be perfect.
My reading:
3:05:10
